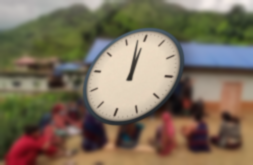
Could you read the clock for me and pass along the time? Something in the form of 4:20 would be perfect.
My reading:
11:58
